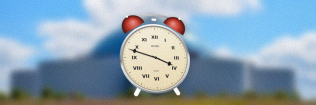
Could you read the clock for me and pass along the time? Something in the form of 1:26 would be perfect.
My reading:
3:48
